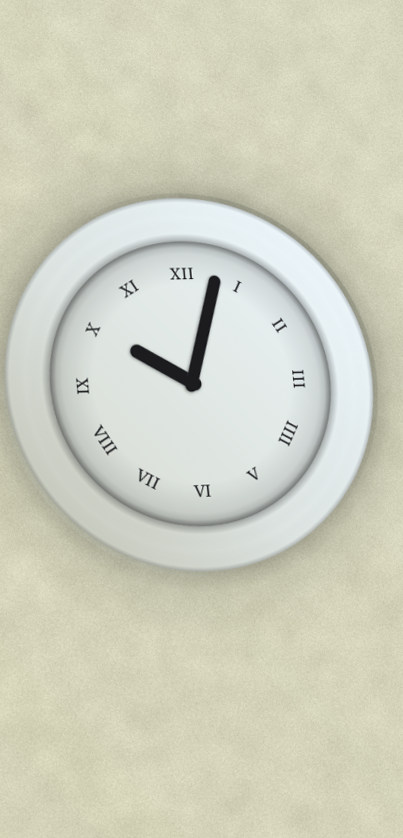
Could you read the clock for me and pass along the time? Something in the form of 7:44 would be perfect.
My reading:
10:03
